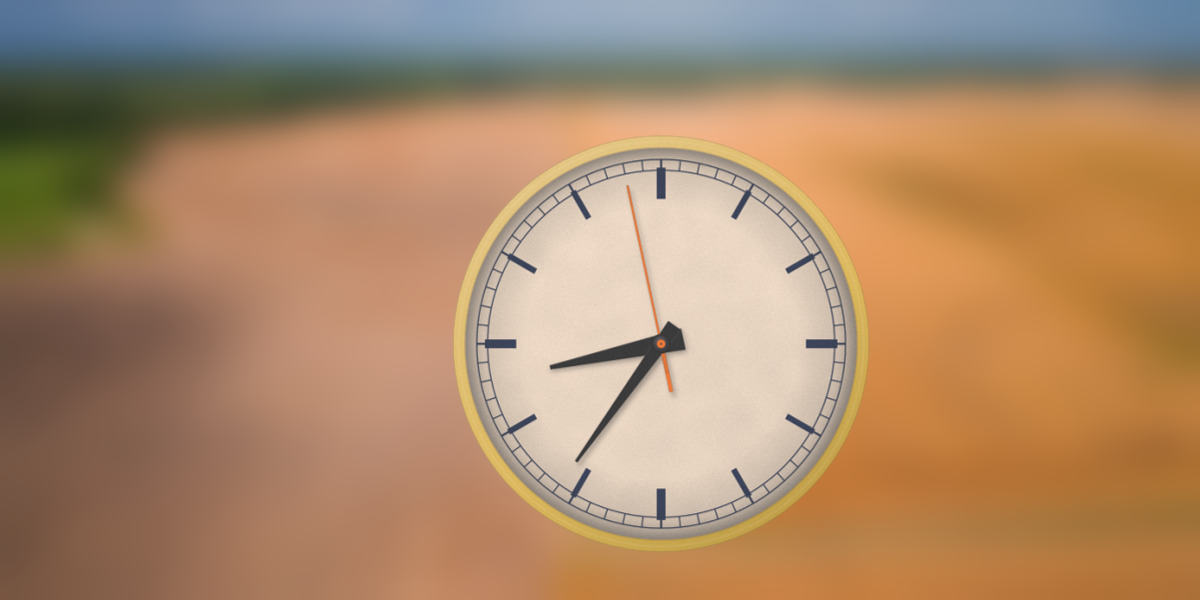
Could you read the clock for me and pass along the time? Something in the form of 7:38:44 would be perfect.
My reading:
8:35:58
